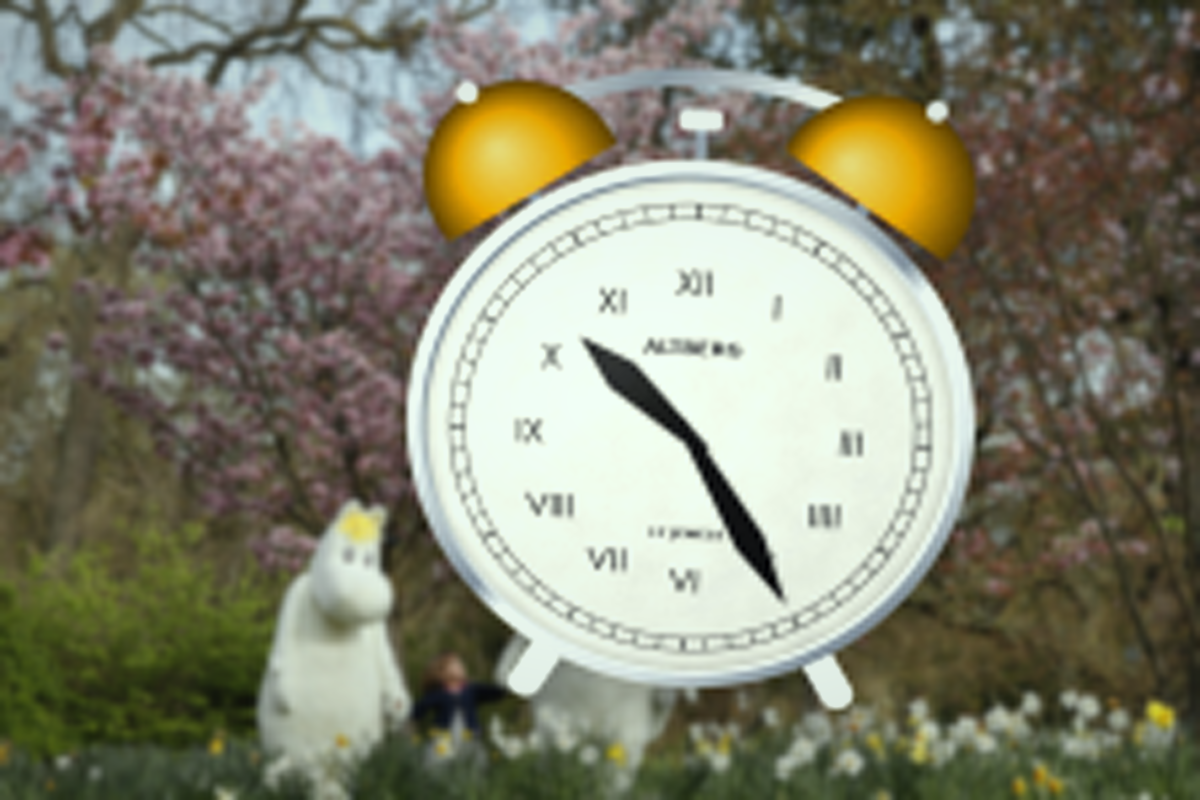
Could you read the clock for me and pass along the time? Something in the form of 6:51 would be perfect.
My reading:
10:25
